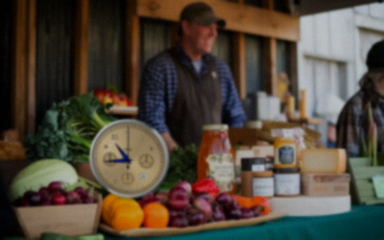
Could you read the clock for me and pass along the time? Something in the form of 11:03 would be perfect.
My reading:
10:44
